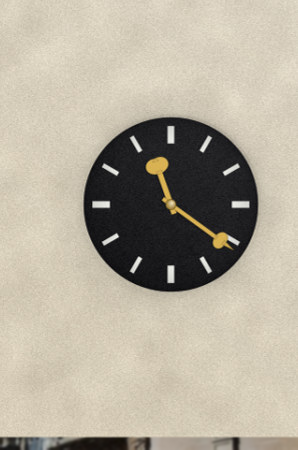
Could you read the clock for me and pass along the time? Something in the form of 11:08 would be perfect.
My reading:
11:21
